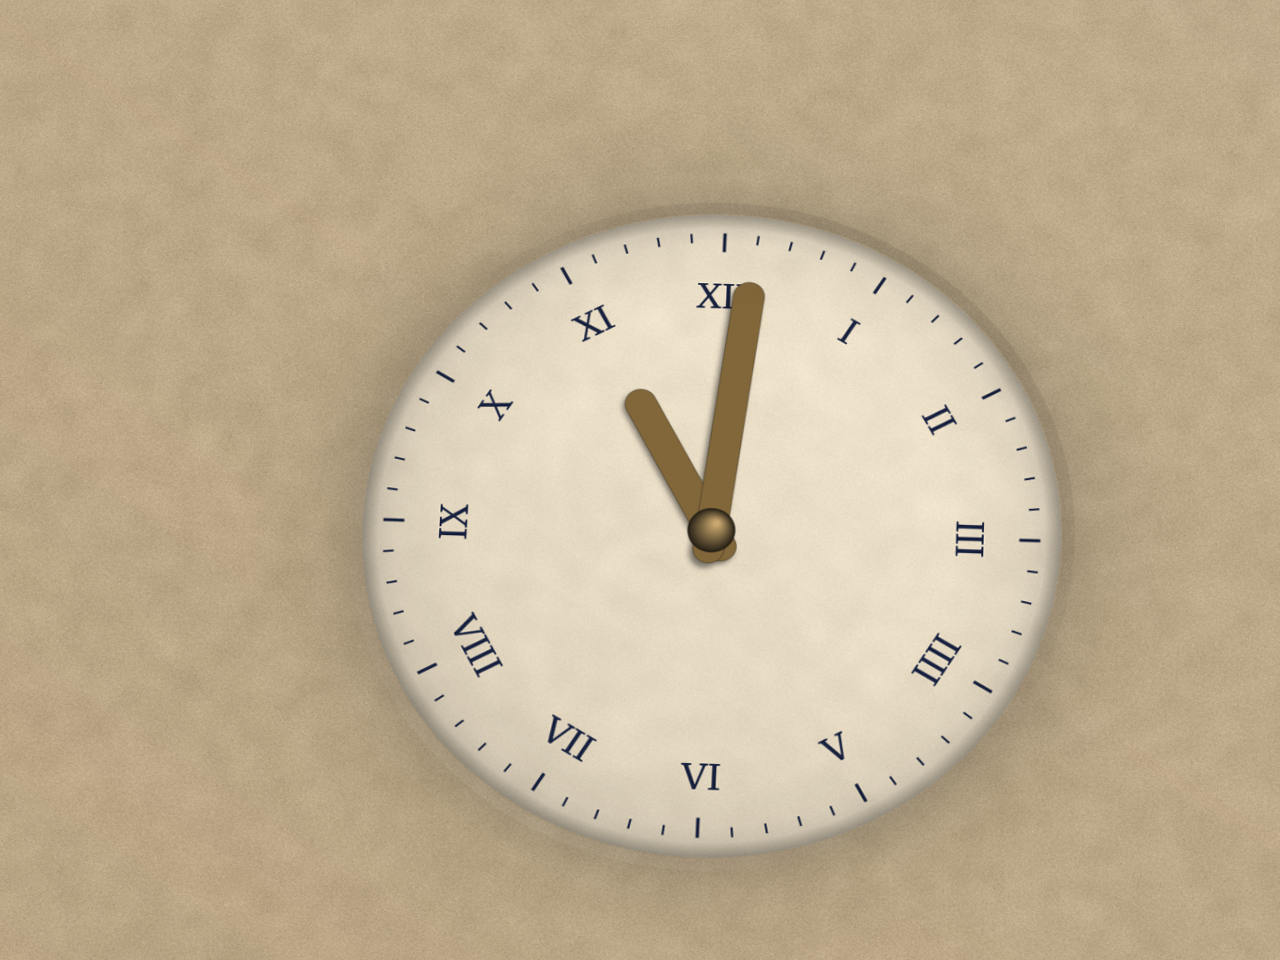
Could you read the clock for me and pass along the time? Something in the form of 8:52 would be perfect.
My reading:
11:01
